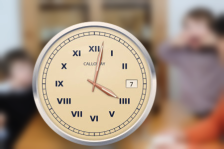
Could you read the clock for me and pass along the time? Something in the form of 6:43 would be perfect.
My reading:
4:02
